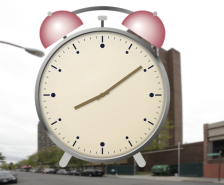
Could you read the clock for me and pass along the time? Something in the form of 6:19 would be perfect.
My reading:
8:09
